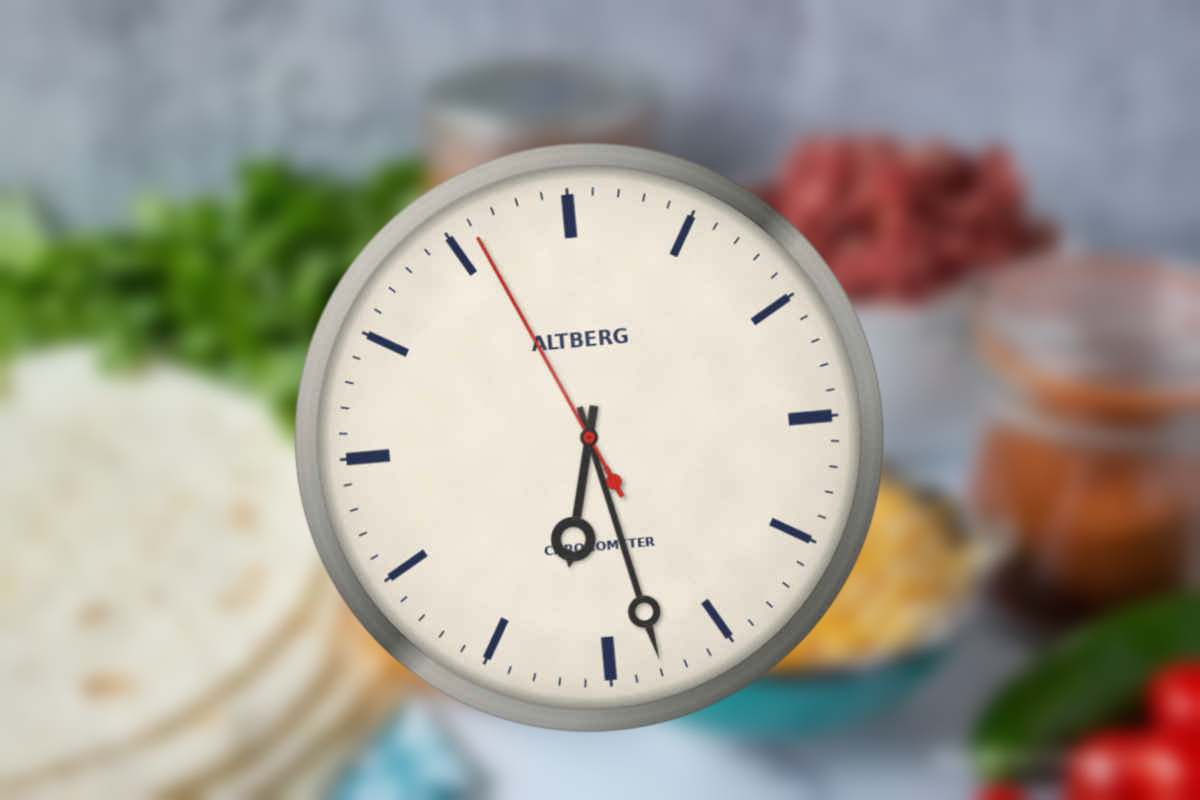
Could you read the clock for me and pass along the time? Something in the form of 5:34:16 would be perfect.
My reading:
6:27:56
